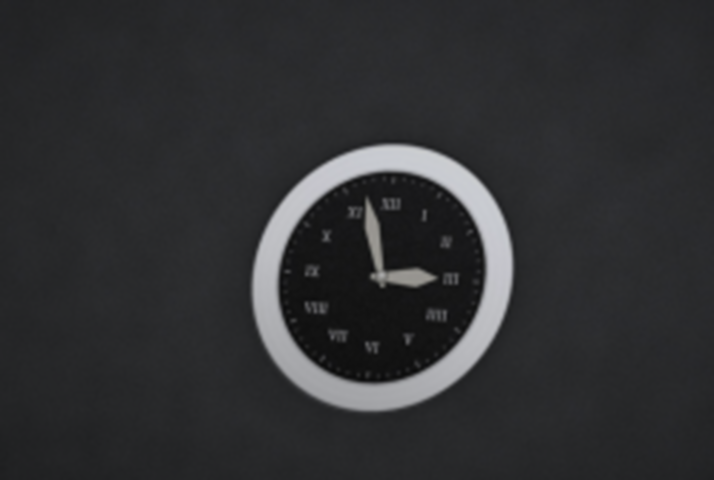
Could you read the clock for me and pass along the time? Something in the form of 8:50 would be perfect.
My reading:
2:57
